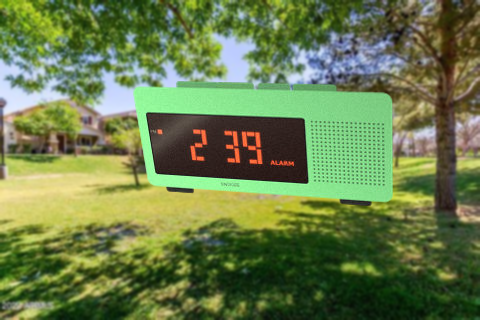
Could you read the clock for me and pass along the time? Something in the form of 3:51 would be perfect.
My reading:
2:39
